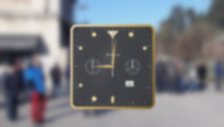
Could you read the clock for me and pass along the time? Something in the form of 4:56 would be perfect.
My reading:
9:01
